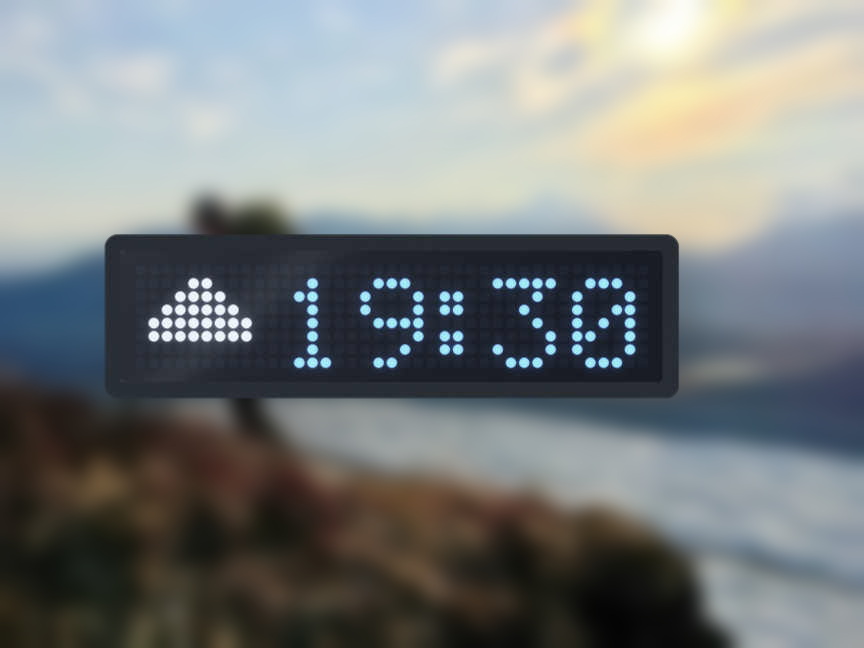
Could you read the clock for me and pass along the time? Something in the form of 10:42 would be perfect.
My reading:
19:30
